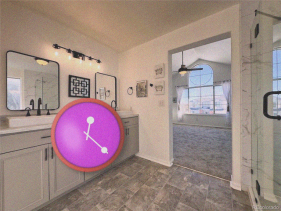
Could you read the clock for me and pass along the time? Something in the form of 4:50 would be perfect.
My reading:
12:22
